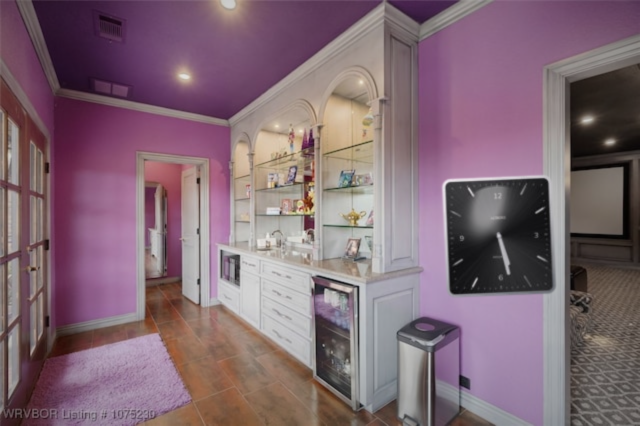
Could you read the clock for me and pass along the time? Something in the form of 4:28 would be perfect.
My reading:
5:28
